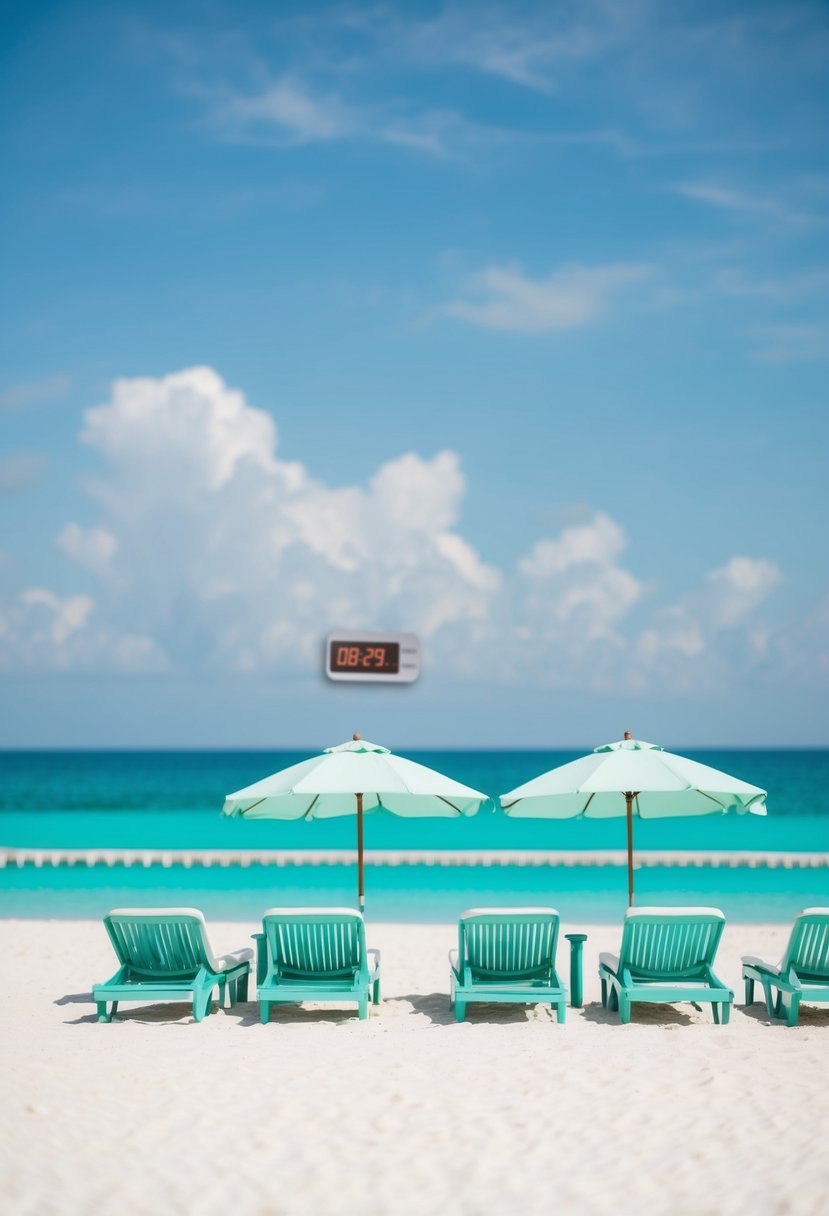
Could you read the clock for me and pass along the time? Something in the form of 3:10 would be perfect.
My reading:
8:29
